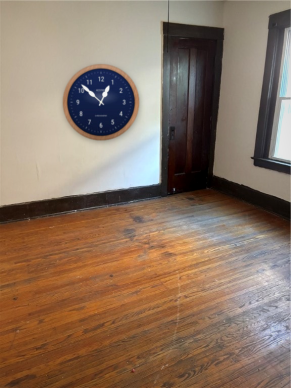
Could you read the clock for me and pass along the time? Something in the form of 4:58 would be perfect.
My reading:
12:52
